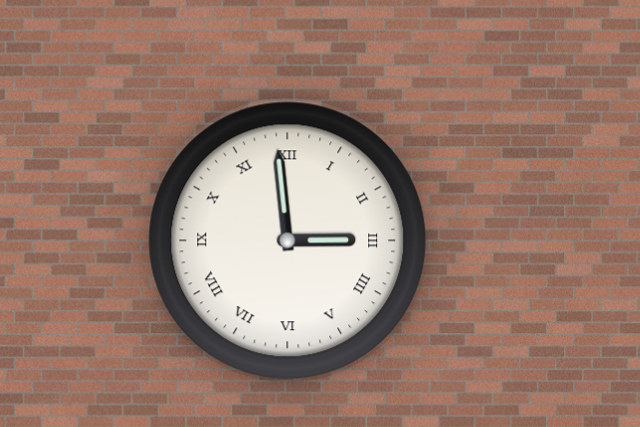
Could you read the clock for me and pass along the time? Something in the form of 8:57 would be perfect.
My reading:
2:59
